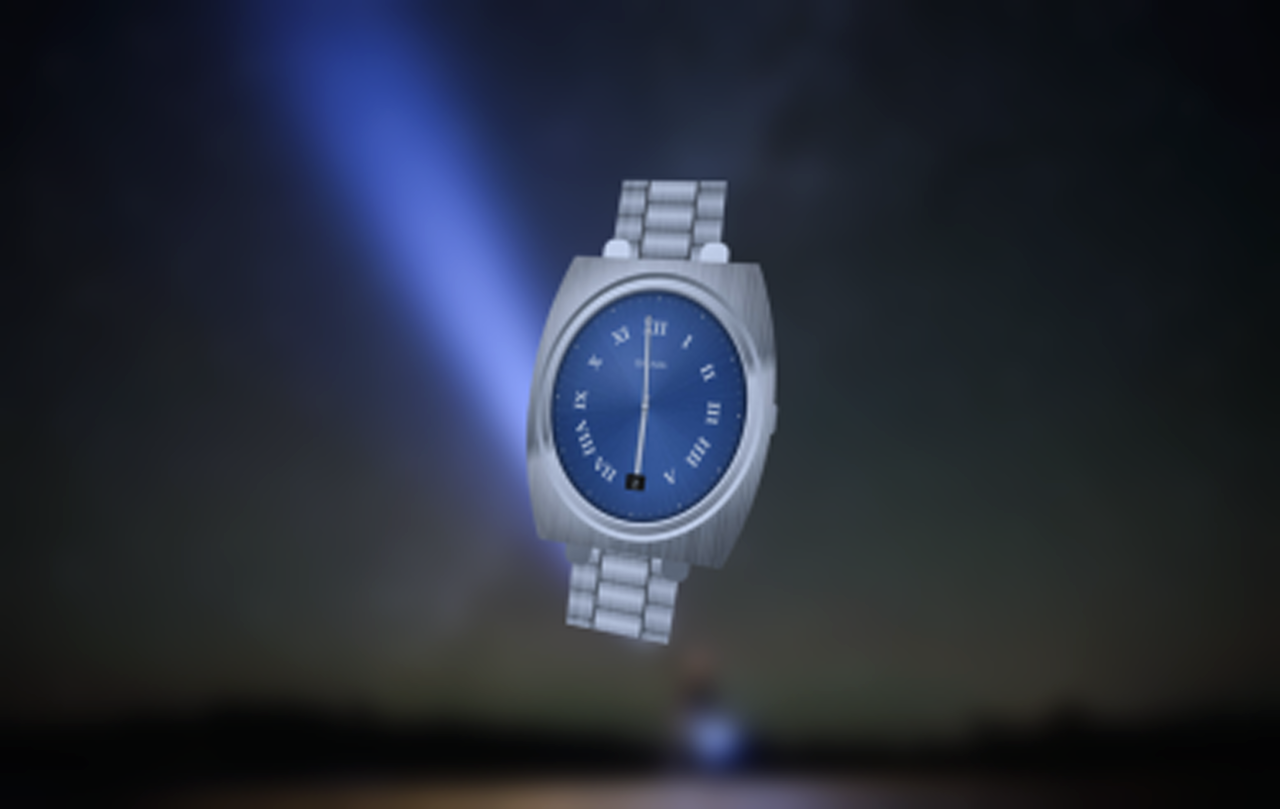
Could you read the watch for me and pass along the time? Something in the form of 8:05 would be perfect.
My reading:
5:59
